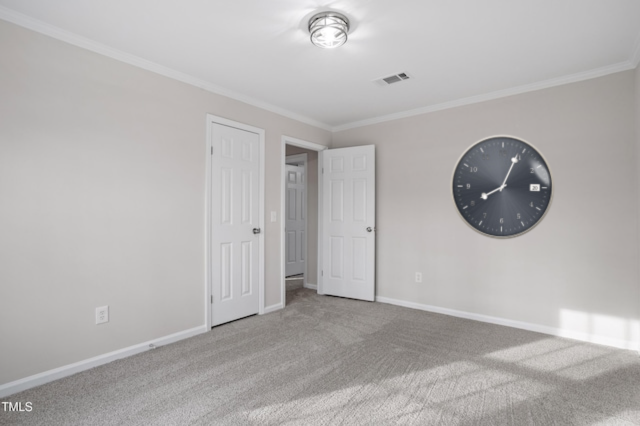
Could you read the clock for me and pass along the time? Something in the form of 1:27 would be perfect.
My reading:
8:04
